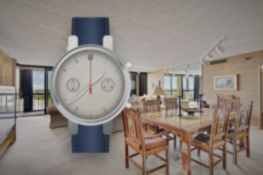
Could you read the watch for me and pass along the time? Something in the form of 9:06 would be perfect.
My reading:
1:38
